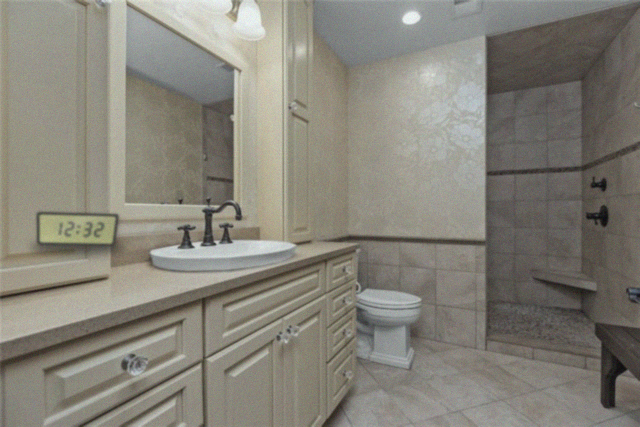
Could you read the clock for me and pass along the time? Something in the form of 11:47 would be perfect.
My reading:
12:32
